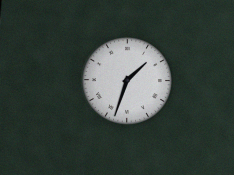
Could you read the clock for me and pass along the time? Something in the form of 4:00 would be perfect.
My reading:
1:33
